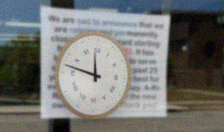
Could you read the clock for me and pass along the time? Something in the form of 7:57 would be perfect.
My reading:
11:47
